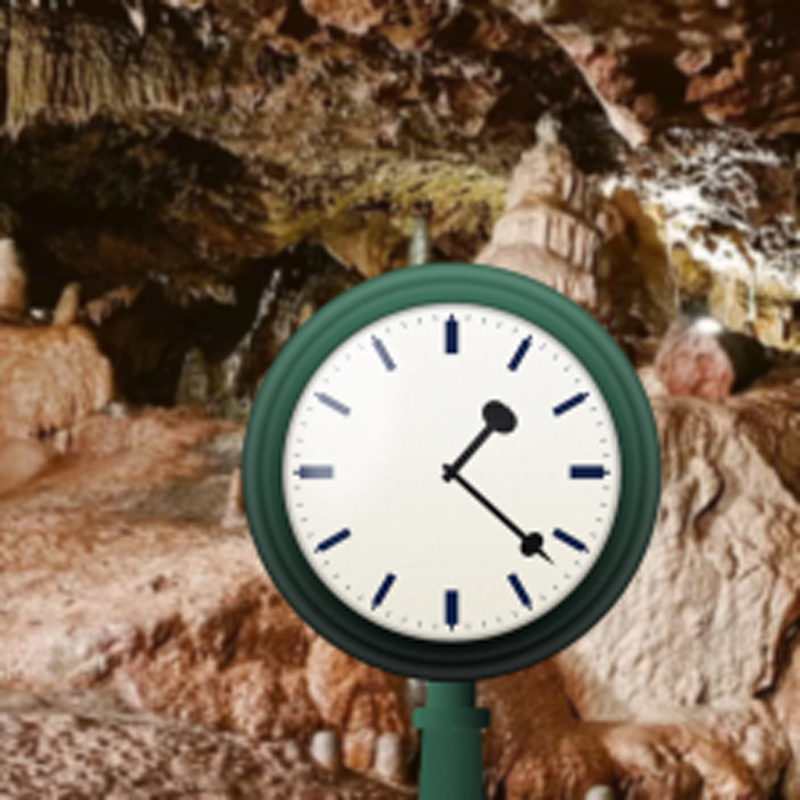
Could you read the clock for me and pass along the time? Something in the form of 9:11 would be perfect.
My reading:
1:22
